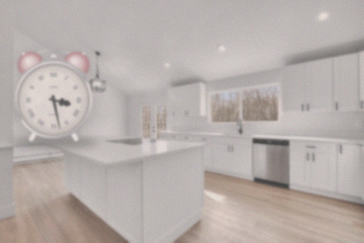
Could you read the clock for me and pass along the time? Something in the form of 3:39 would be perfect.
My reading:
3:28
